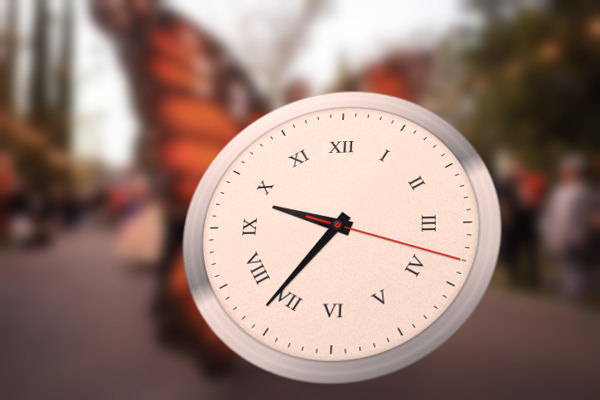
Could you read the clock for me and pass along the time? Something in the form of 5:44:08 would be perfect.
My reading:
9:36:18
